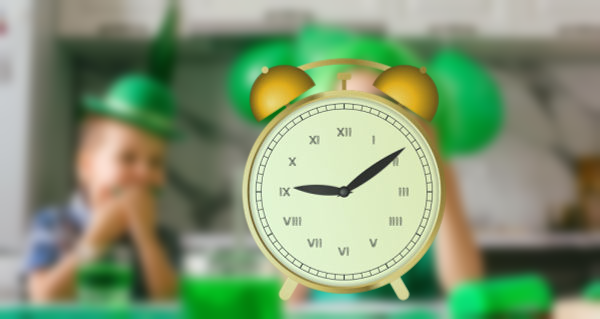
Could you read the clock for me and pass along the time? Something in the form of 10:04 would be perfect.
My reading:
9:09
